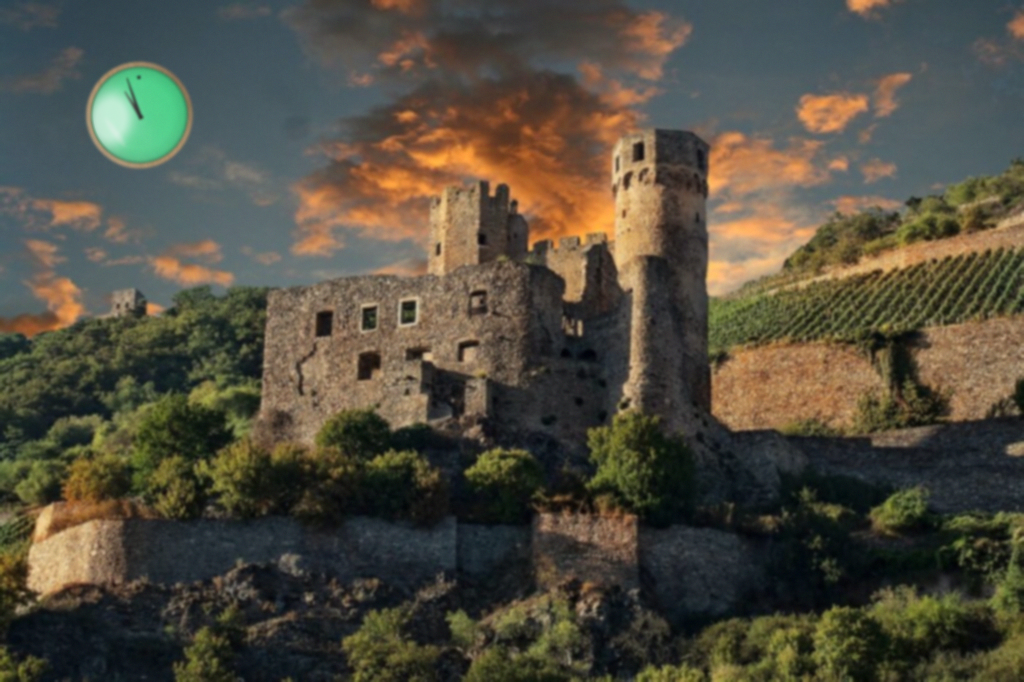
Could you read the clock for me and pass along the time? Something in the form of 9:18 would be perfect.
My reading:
10:57
